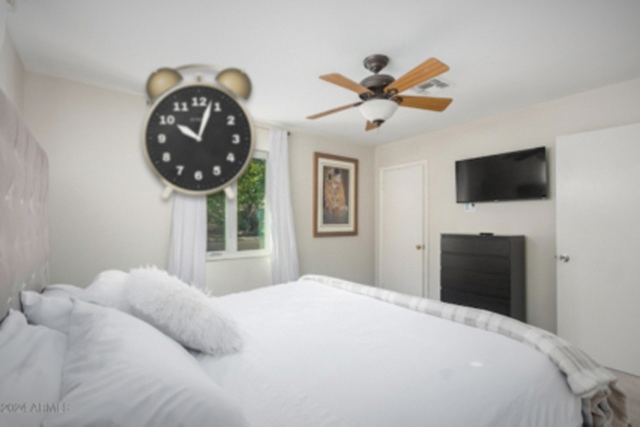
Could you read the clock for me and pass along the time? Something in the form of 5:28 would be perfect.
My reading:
10:03
